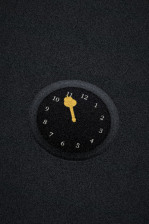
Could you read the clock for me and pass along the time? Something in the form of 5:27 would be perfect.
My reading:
10:54
